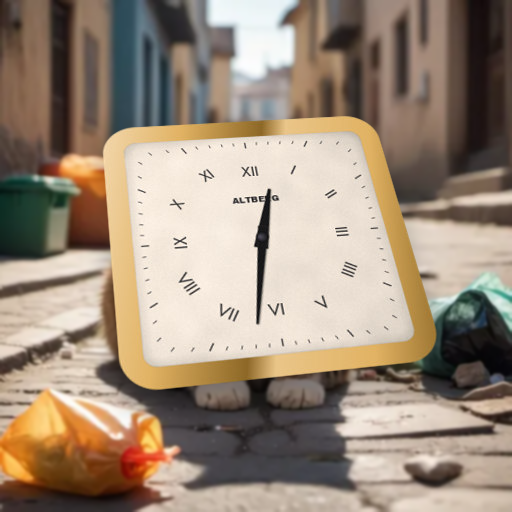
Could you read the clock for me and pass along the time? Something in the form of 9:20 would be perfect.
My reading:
12:32
